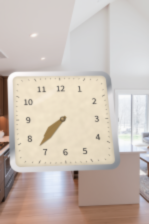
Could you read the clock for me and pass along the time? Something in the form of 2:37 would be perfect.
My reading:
7:37
